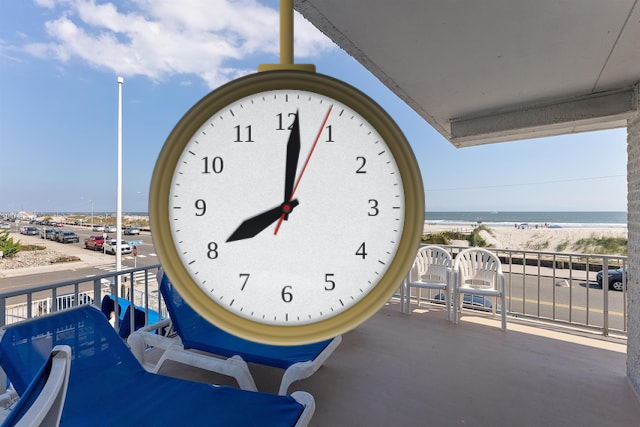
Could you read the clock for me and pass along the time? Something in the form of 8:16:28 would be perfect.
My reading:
8:01:04
